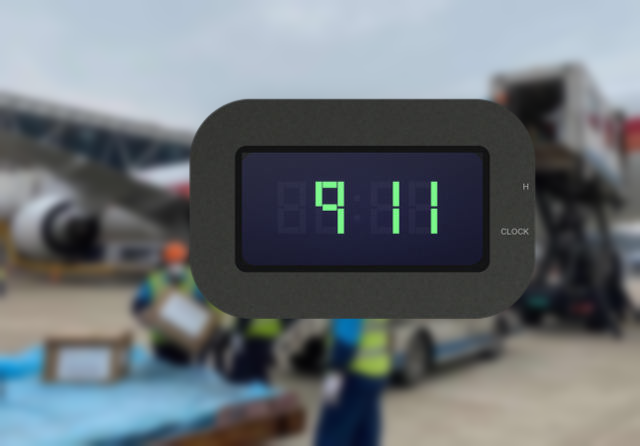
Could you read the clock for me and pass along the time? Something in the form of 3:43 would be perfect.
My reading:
9:11
